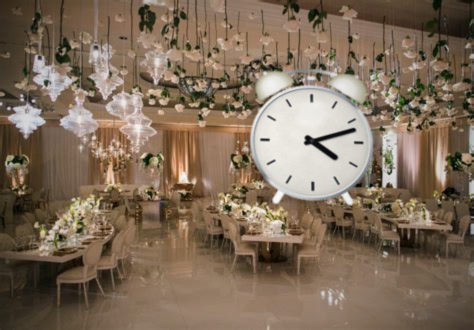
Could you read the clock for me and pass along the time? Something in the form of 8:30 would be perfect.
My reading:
4:12
